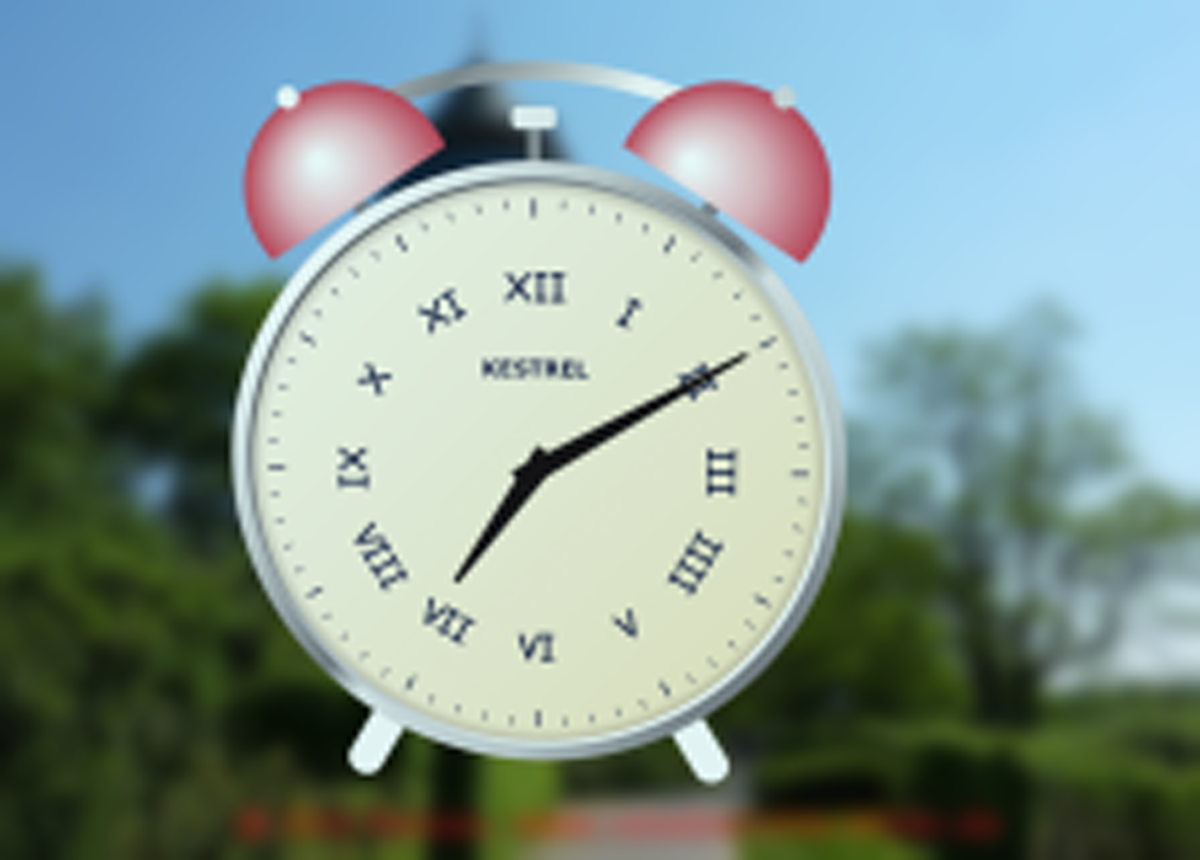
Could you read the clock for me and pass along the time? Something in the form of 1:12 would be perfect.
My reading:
7:10
